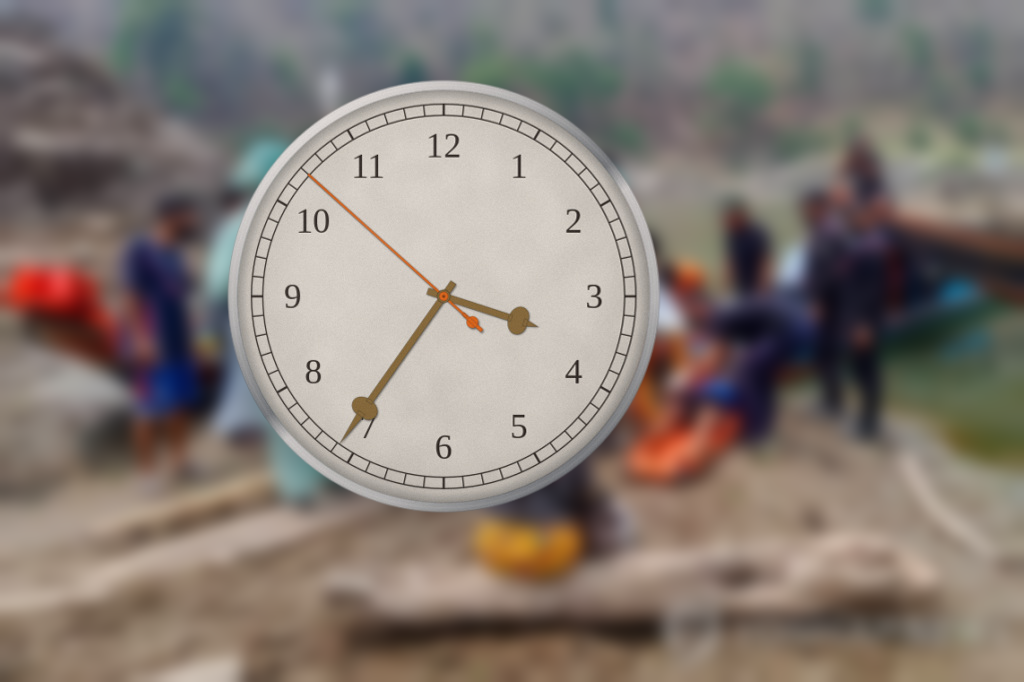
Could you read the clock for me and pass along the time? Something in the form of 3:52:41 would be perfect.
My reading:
3:35:52
